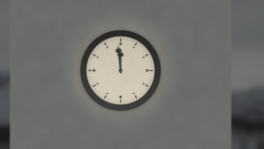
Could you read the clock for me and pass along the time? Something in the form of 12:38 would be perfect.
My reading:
11:59
